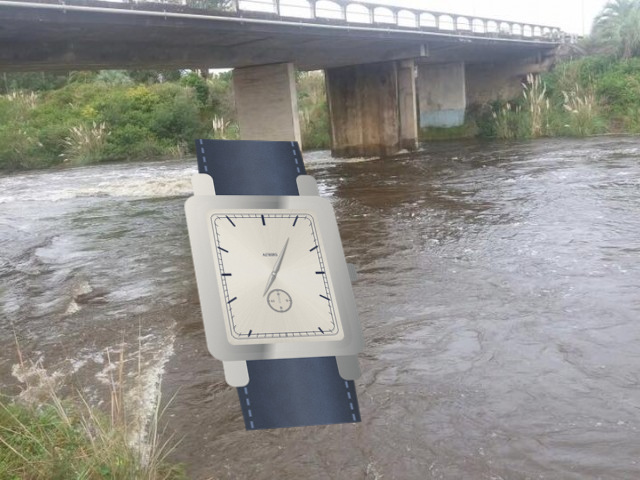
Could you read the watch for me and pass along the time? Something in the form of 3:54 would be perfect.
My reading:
7:05
